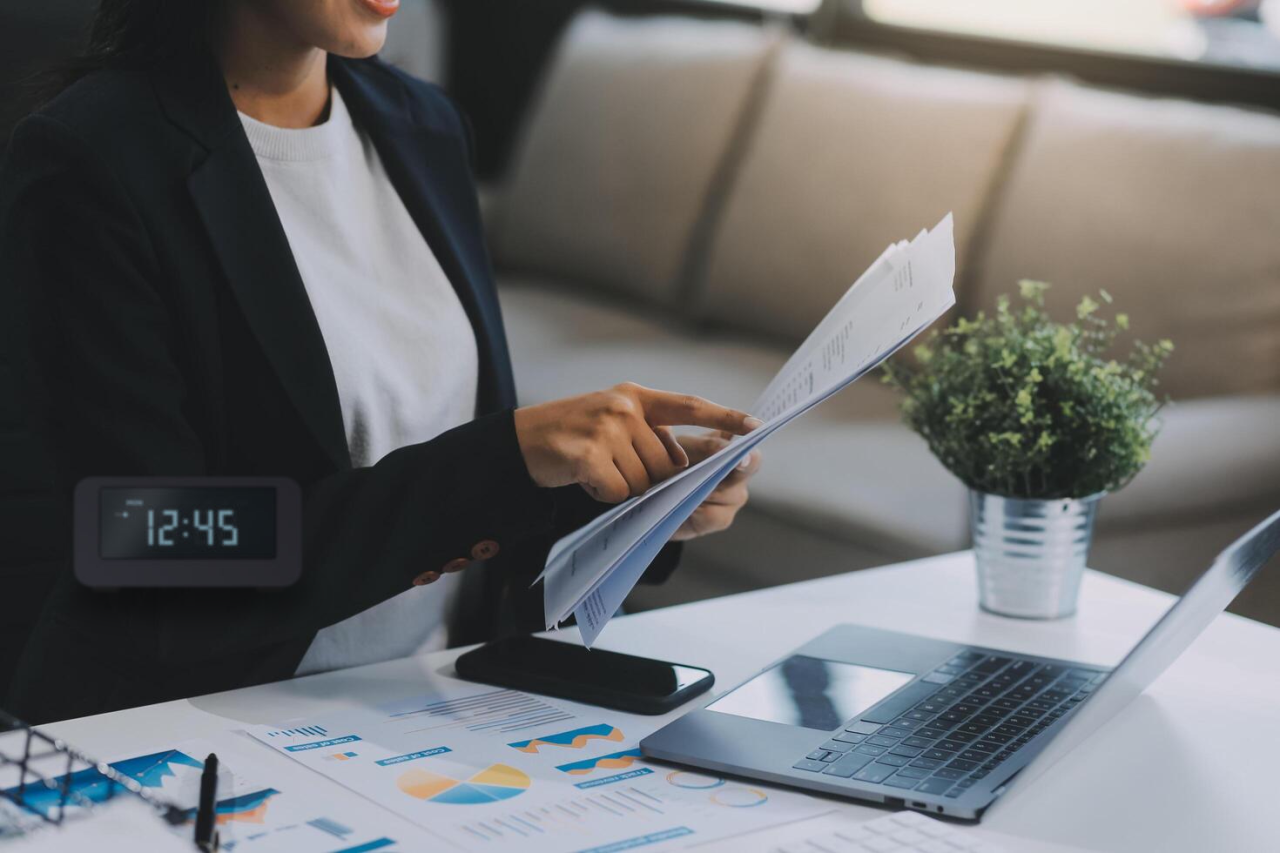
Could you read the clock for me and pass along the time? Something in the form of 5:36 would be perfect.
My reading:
12:45
